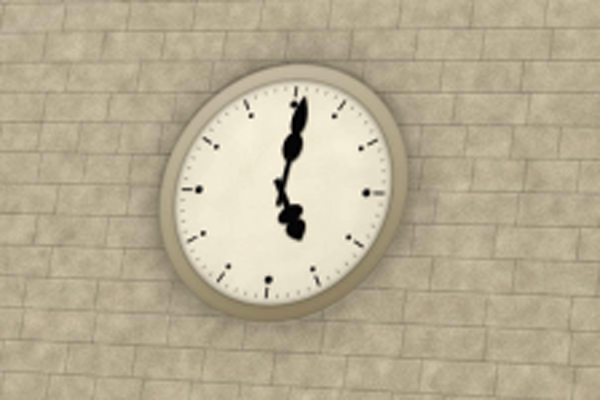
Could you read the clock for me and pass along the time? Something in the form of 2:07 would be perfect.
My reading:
5:01
